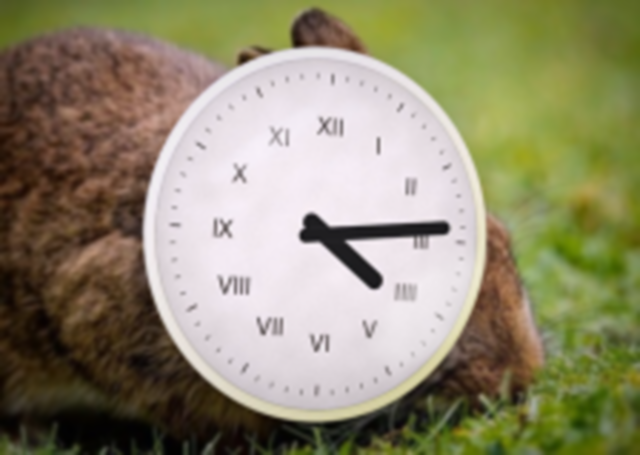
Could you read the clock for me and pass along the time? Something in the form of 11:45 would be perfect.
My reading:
4:14
